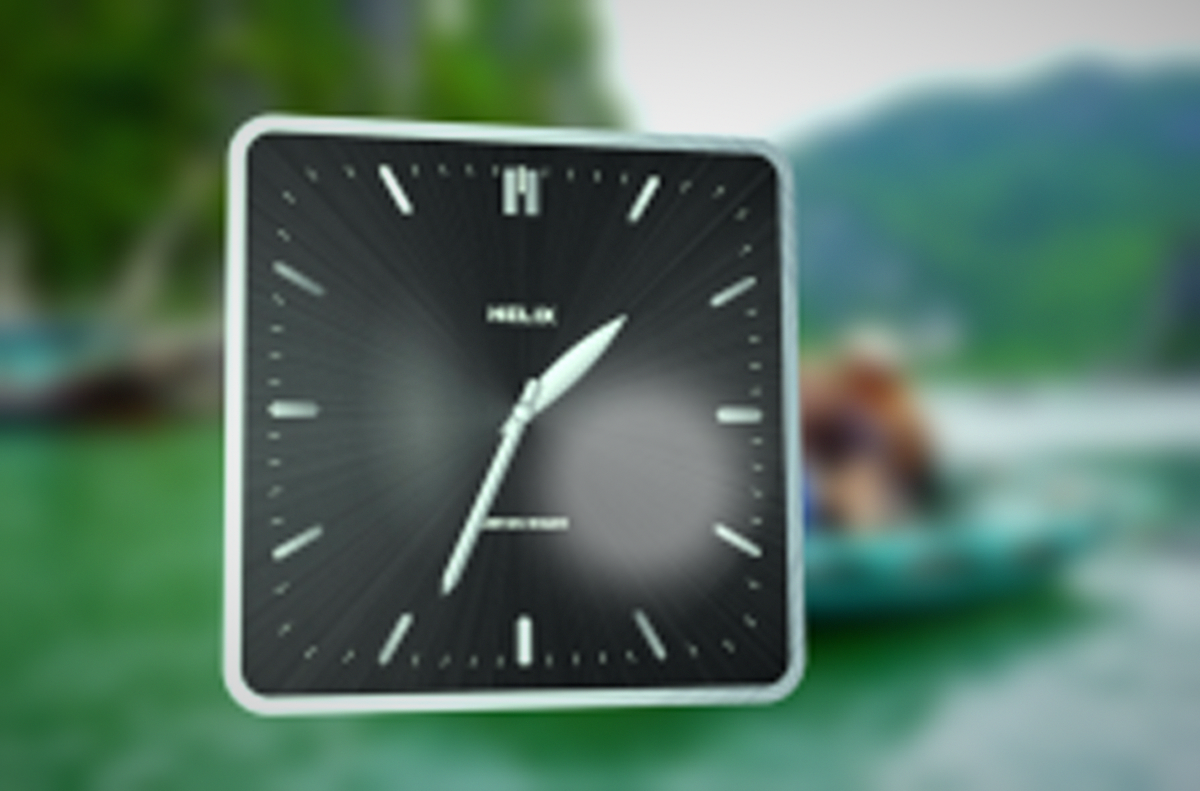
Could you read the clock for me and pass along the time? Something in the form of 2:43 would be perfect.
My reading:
1:34
